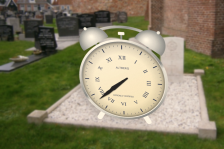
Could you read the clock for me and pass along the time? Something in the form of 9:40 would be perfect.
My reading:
7:38
